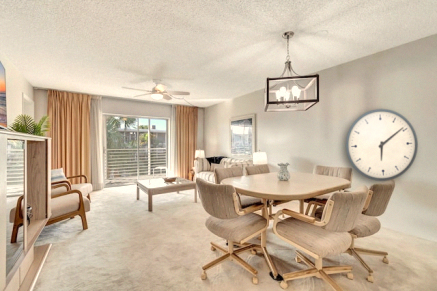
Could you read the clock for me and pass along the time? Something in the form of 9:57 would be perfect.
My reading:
6:09
